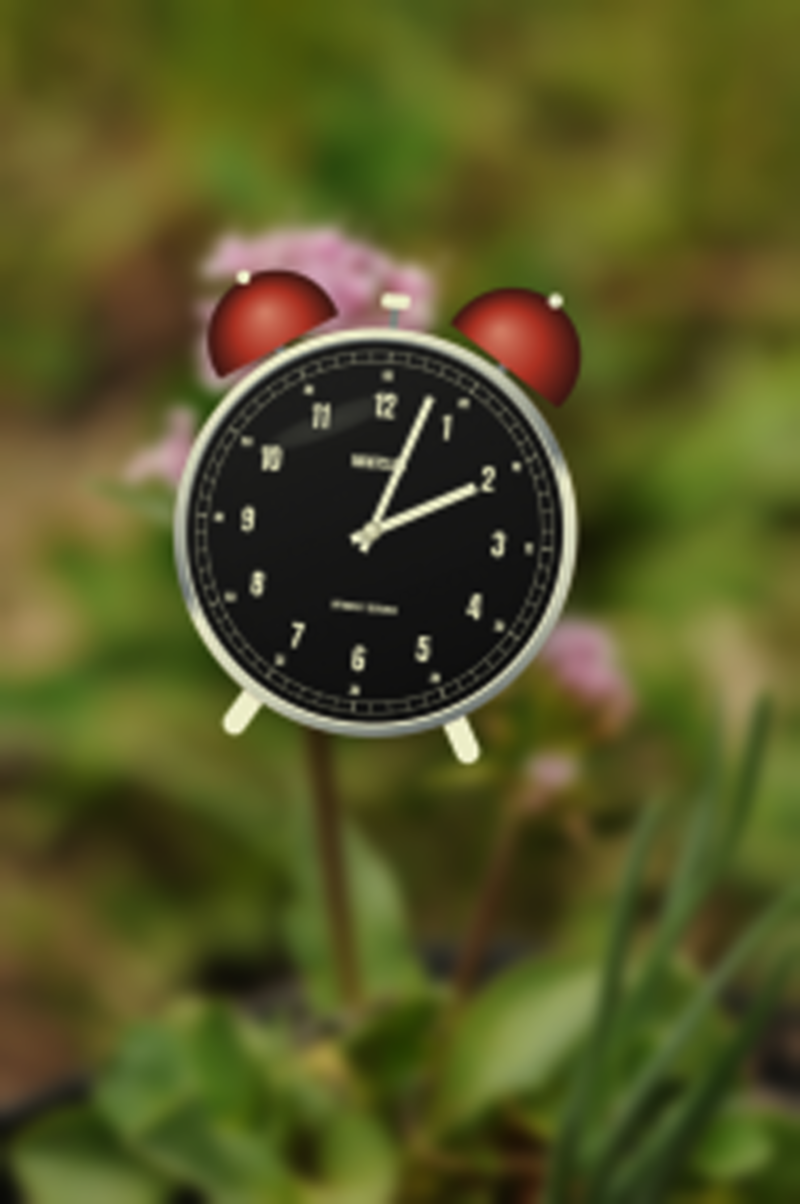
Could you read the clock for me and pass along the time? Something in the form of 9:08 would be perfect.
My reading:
2:03
